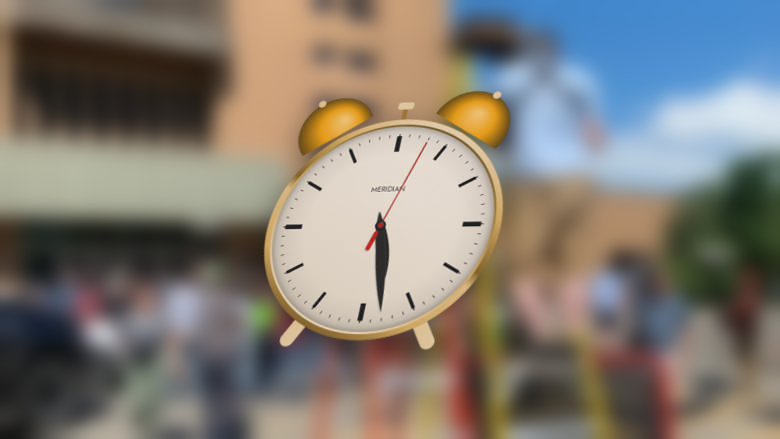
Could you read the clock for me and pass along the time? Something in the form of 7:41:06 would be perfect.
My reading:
5:28:03
